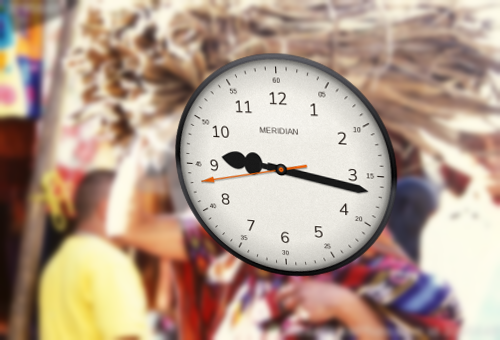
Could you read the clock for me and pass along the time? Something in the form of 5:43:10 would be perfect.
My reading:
9:16:43
